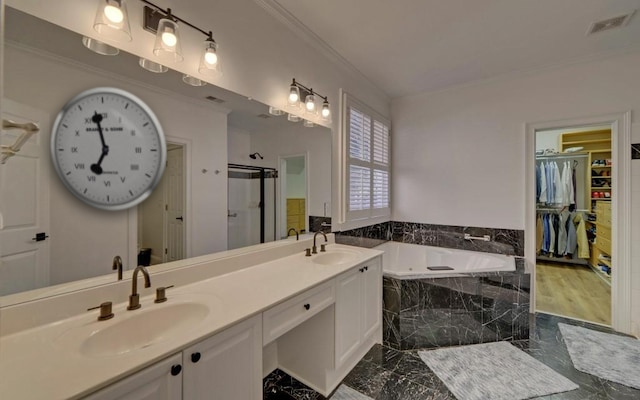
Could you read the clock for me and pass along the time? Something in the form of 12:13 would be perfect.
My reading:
6:58
